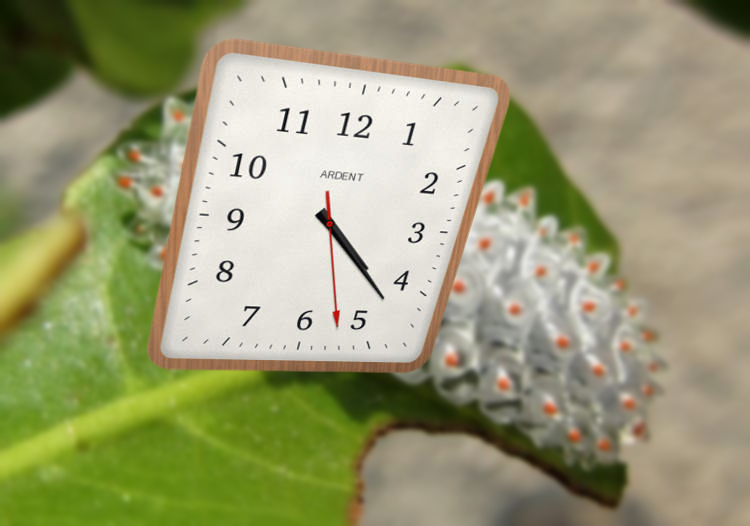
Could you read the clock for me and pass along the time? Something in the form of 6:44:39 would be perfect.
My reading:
4:22:27
